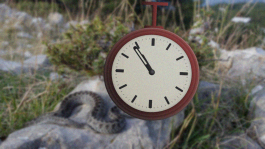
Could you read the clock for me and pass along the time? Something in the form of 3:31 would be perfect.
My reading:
10:54
